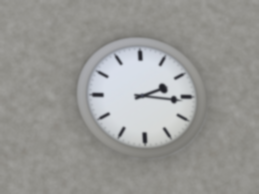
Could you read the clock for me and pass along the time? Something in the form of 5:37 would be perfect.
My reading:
2:16
